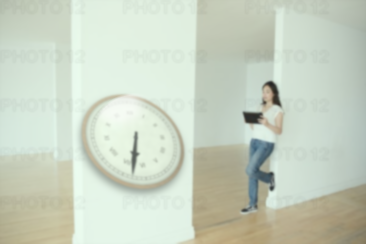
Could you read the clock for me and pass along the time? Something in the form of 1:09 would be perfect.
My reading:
6:33
